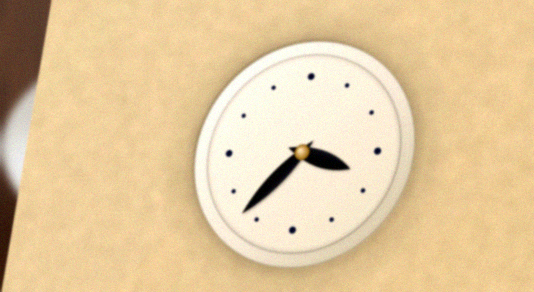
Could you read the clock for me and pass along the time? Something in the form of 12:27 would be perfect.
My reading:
3:37
